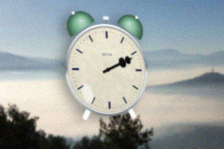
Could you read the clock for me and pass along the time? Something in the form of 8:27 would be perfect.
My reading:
2:11
